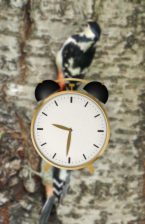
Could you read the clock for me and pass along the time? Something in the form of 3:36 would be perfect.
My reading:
9:31
